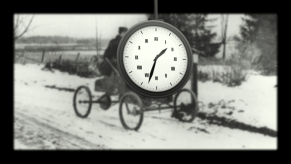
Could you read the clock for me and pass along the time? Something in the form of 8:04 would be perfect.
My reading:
1:33
